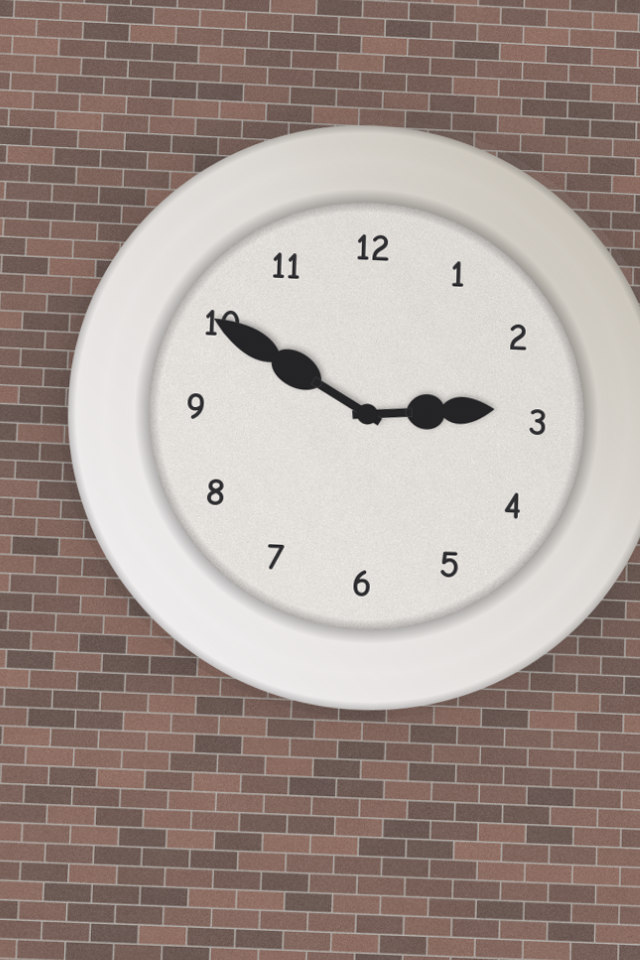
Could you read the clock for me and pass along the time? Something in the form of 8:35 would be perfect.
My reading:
2:50
